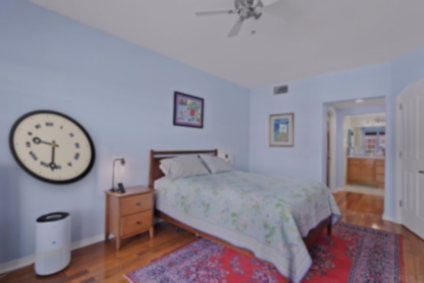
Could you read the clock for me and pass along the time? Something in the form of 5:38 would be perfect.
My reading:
9:32
